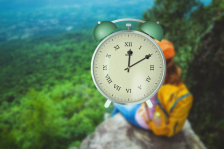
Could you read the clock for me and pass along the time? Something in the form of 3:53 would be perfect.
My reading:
12:10
